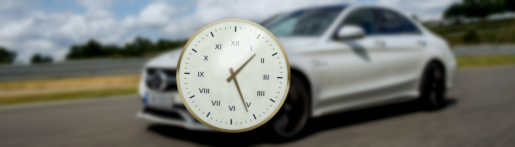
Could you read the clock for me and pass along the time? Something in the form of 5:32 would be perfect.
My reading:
1:26
